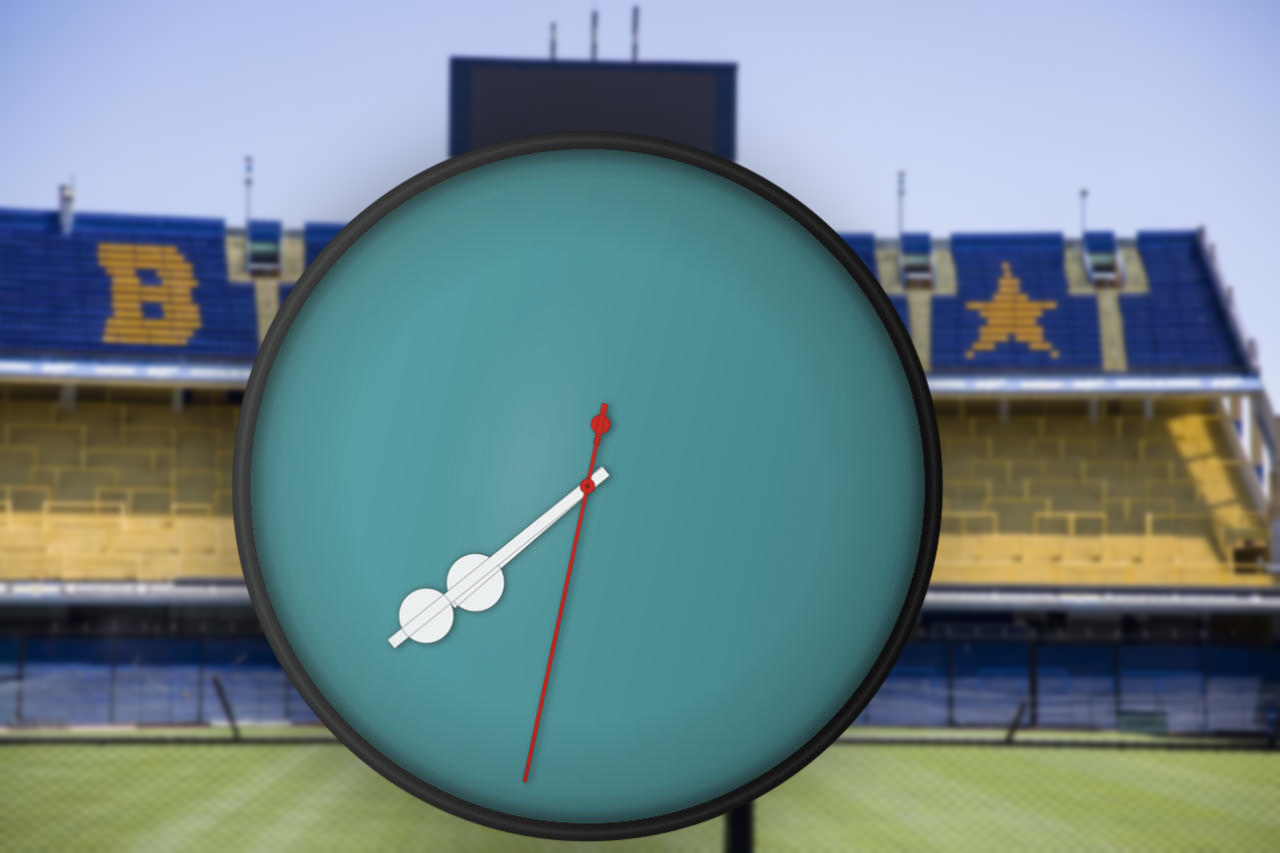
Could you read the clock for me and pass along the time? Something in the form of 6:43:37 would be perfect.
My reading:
7:38:32
